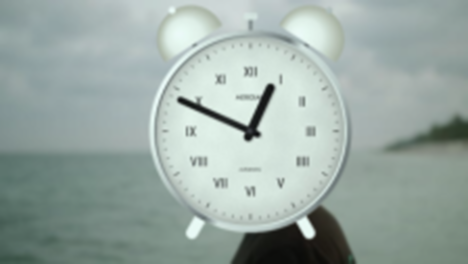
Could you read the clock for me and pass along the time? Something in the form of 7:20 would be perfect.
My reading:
12:49
